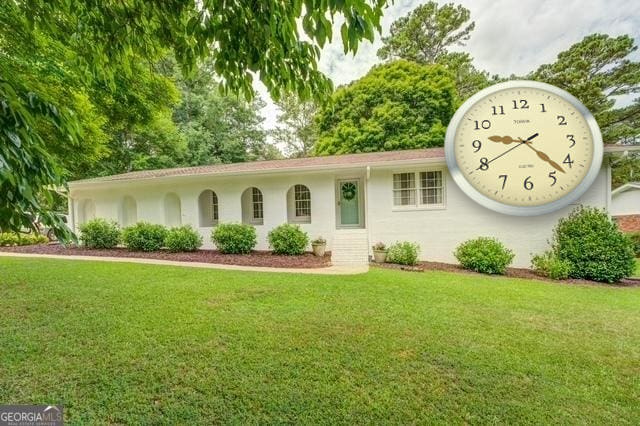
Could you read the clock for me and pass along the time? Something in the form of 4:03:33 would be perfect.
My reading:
9:22:40
